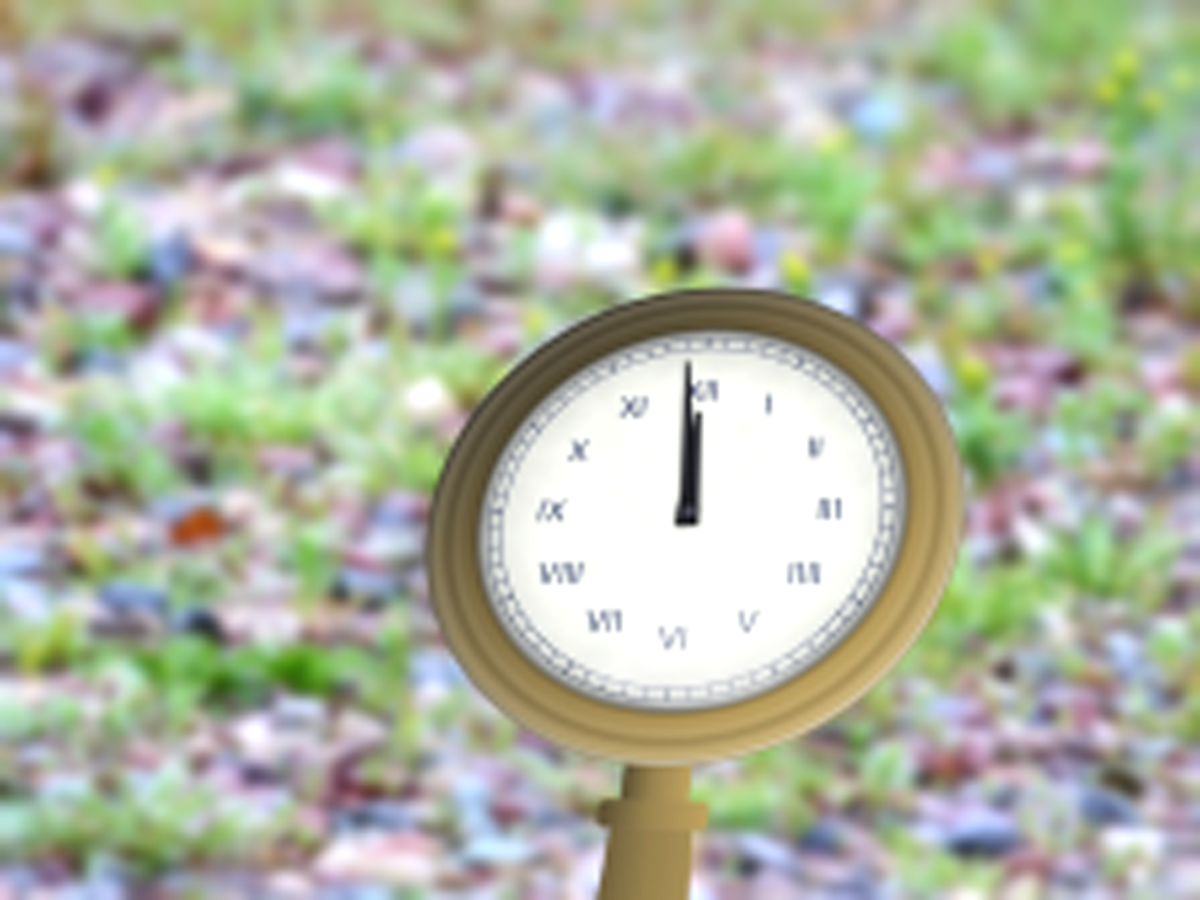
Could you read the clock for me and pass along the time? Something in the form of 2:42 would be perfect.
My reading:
11:59
